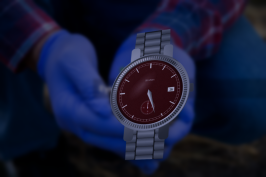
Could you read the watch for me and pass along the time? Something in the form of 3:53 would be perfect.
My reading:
5:27
